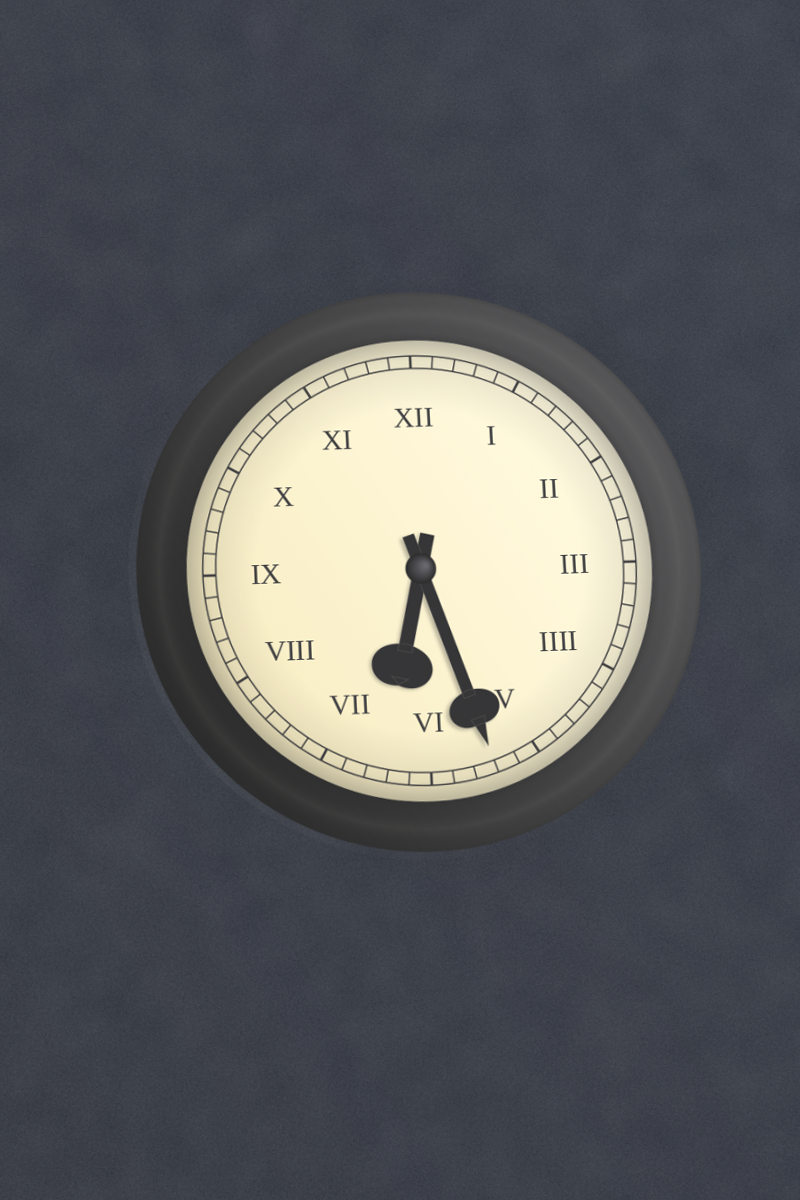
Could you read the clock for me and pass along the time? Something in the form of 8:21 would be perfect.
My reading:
6:27
